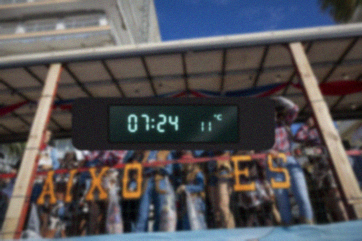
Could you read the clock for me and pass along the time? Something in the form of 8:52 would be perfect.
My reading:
7:24
